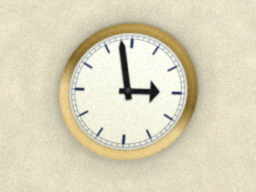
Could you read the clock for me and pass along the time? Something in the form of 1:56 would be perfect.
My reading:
2:58
